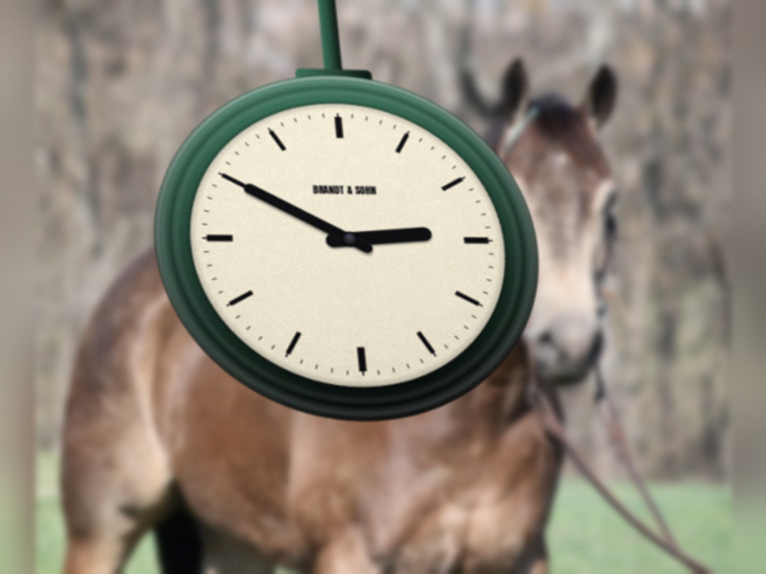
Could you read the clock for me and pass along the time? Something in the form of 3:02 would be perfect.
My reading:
2:50
